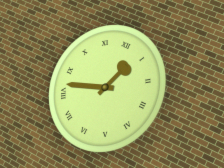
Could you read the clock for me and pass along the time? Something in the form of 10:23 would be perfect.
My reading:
12:42
